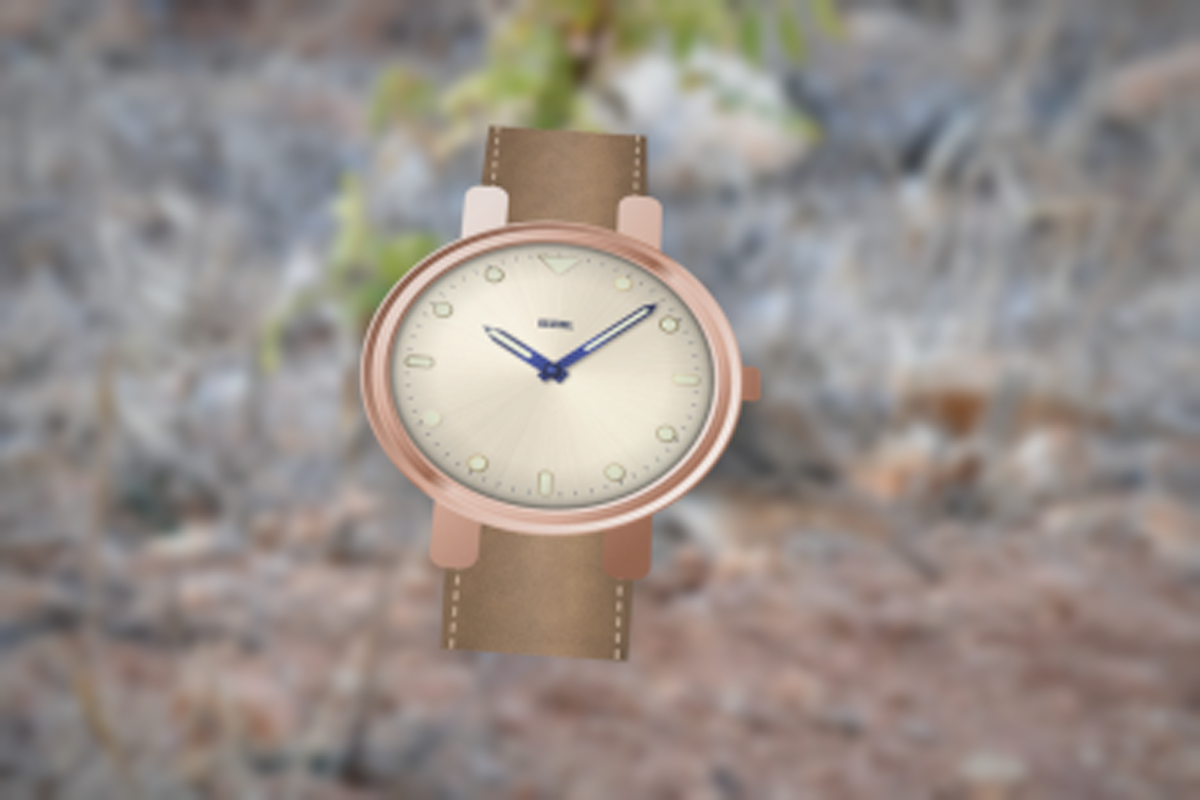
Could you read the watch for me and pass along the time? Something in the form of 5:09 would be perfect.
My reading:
10:08
